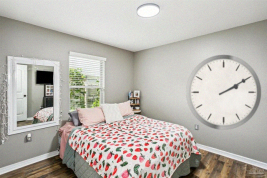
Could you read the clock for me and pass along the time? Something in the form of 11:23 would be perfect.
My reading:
2:10
